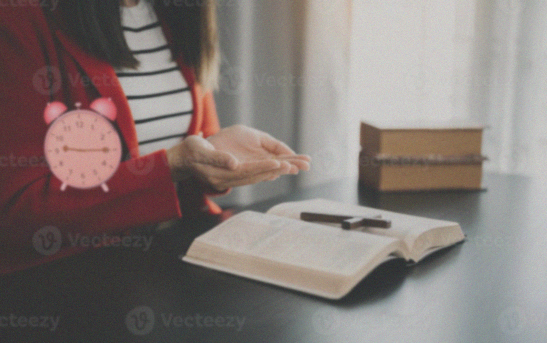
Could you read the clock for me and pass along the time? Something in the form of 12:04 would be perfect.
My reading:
9:15
